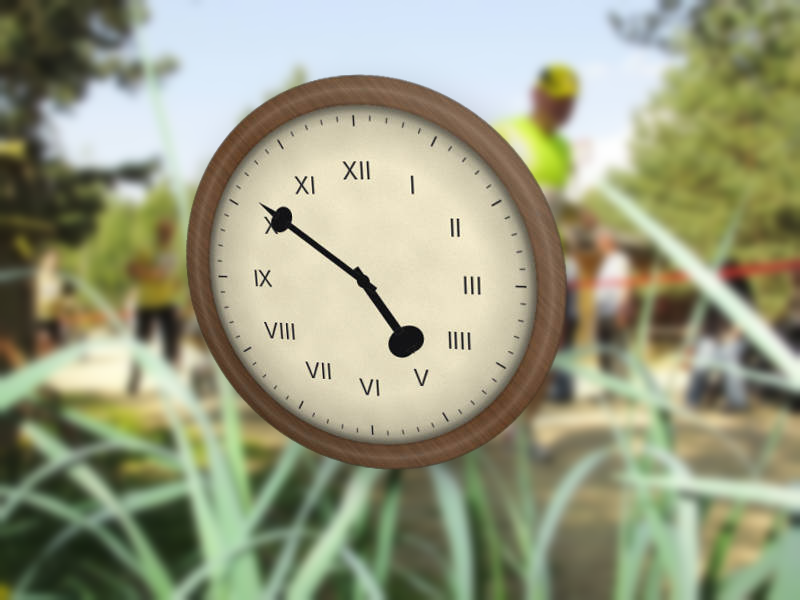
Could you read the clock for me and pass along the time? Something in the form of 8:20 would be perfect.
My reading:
4:51
